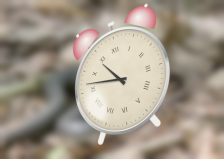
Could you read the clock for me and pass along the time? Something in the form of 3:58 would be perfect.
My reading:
10:47
